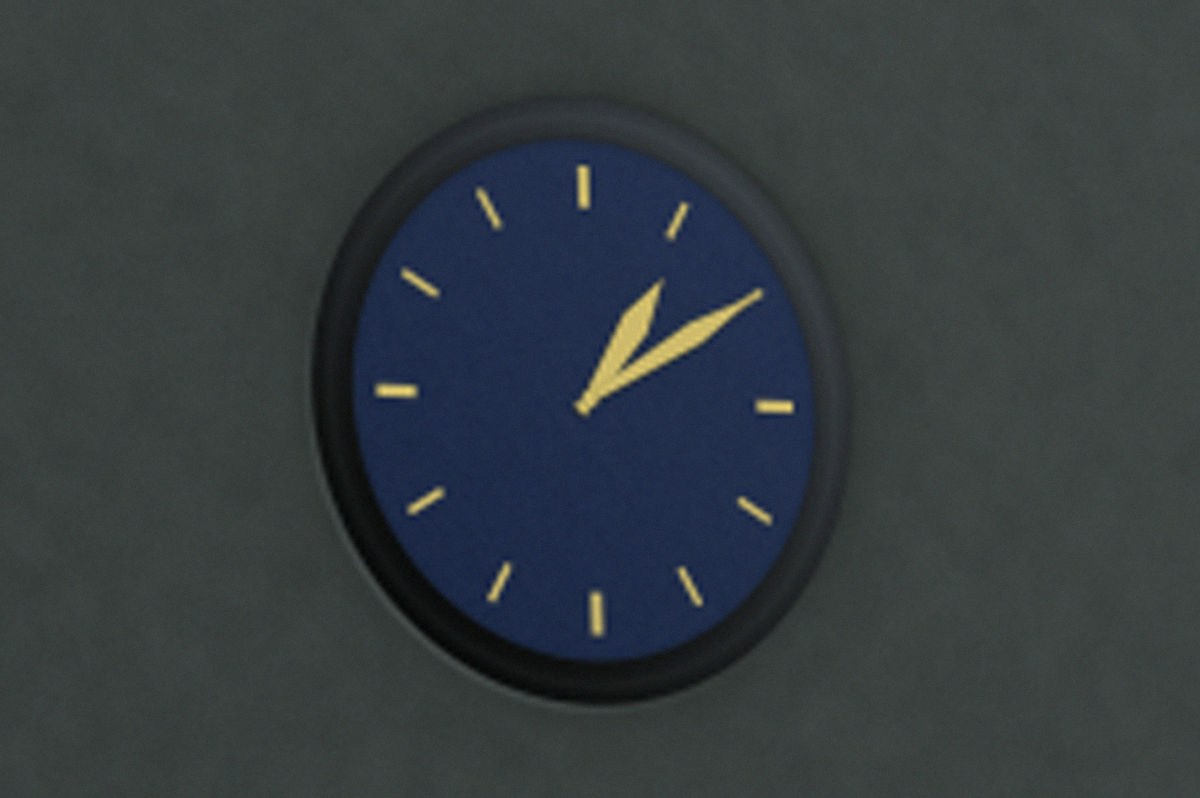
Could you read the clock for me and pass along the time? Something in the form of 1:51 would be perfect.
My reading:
1:10
